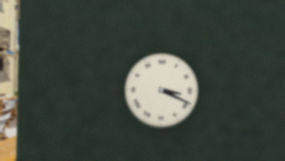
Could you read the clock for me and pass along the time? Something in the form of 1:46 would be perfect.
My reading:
3:19
